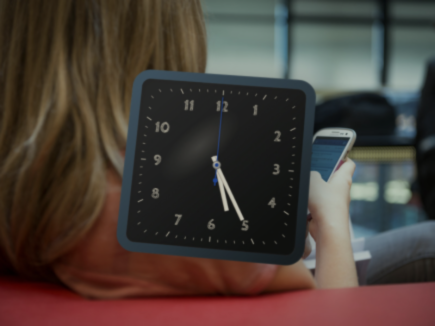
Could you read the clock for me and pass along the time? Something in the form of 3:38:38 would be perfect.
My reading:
5:25:00
